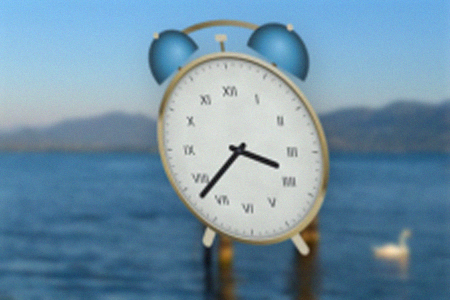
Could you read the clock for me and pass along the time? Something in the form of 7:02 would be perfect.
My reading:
3:38
